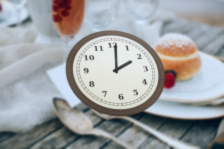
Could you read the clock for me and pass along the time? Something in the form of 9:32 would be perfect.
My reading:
2:01
